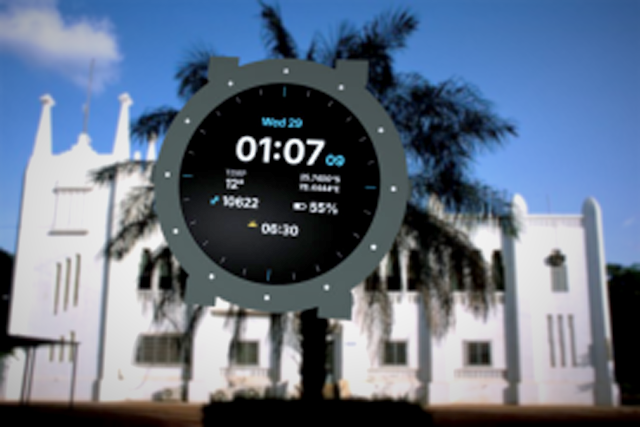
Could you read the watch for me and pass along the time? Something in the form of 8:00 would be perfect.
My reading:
1:07
